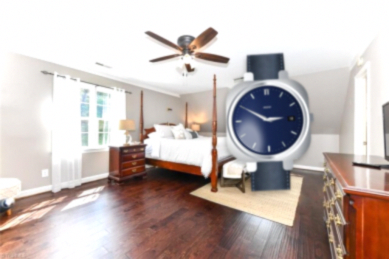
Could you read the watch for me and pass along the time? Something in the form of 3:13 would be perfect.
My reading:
2:50
